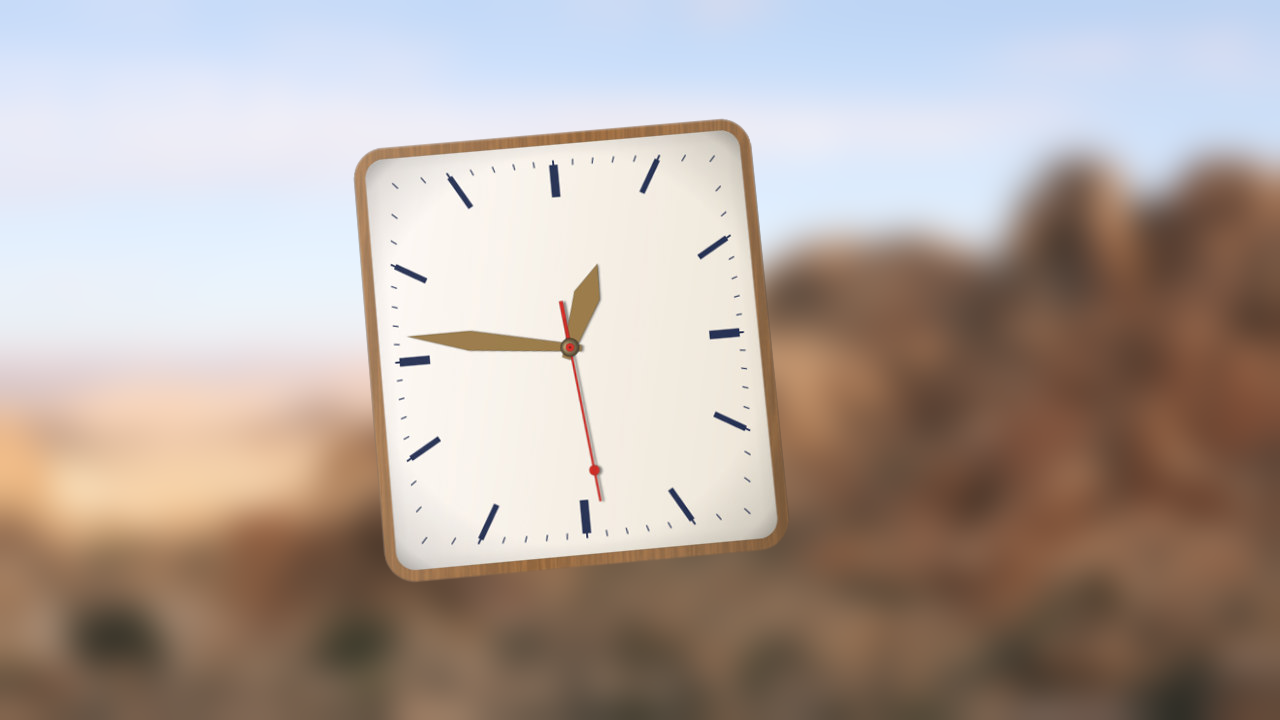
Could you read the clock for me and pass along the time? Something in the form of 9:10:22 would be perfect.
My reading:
12:46:29
